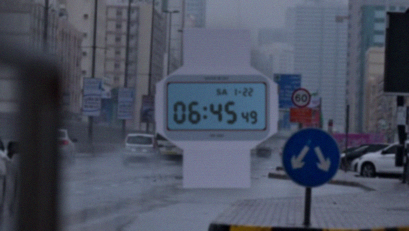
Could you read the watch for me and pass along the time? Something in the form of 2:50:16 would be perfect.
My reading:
6:45:49
